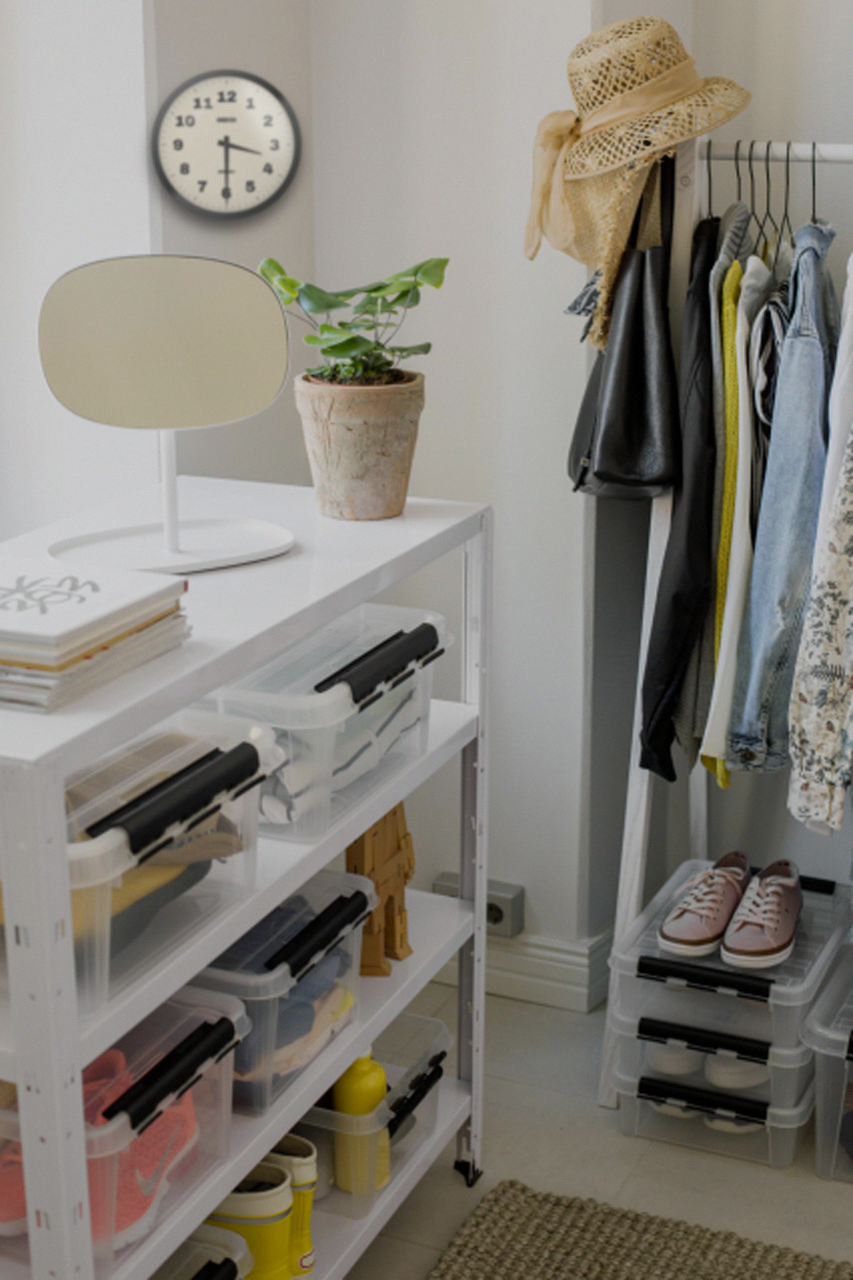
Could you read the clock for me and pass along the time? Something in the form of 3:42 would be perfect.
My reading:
3:30
